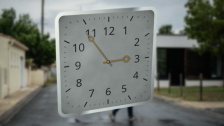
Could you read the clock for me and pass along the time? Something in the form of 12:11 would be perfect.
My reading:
2:54
